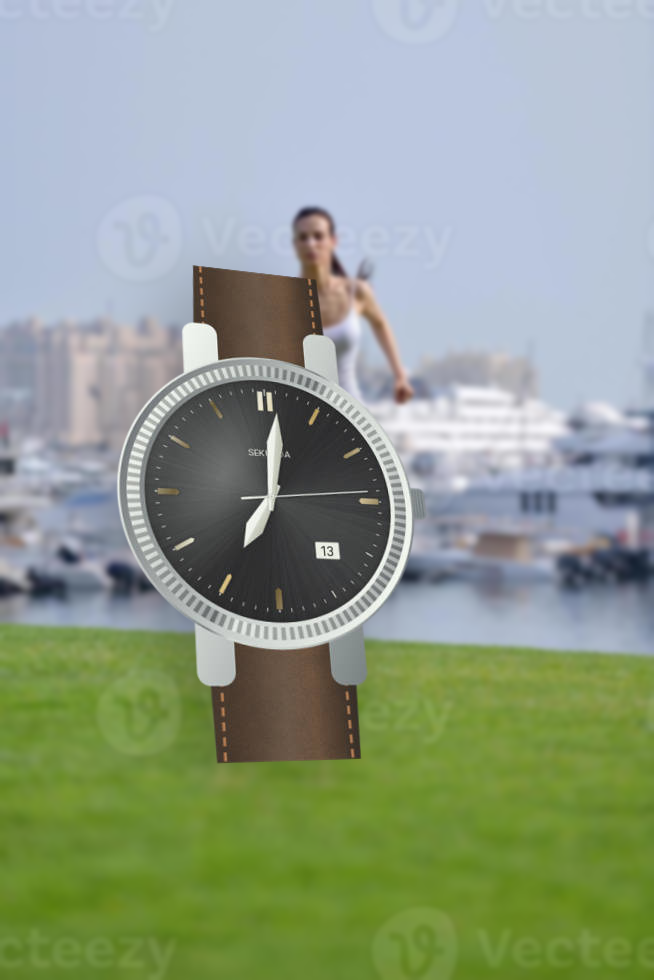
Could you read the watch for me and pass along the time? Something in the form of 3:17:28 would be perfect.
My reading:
7:01:14
